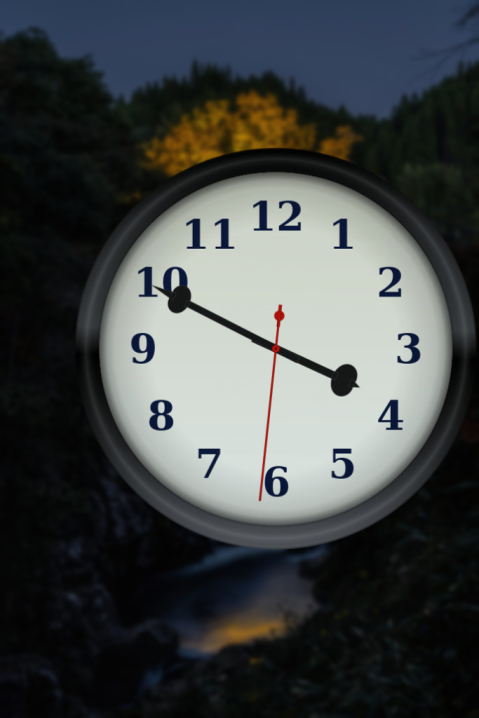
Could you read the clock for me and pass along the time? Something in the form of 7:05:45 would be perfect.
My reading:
3:49:31
